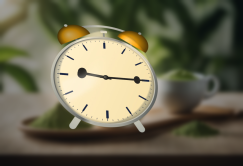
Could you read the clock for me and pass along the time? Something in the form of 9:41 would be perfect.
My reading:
9:15
